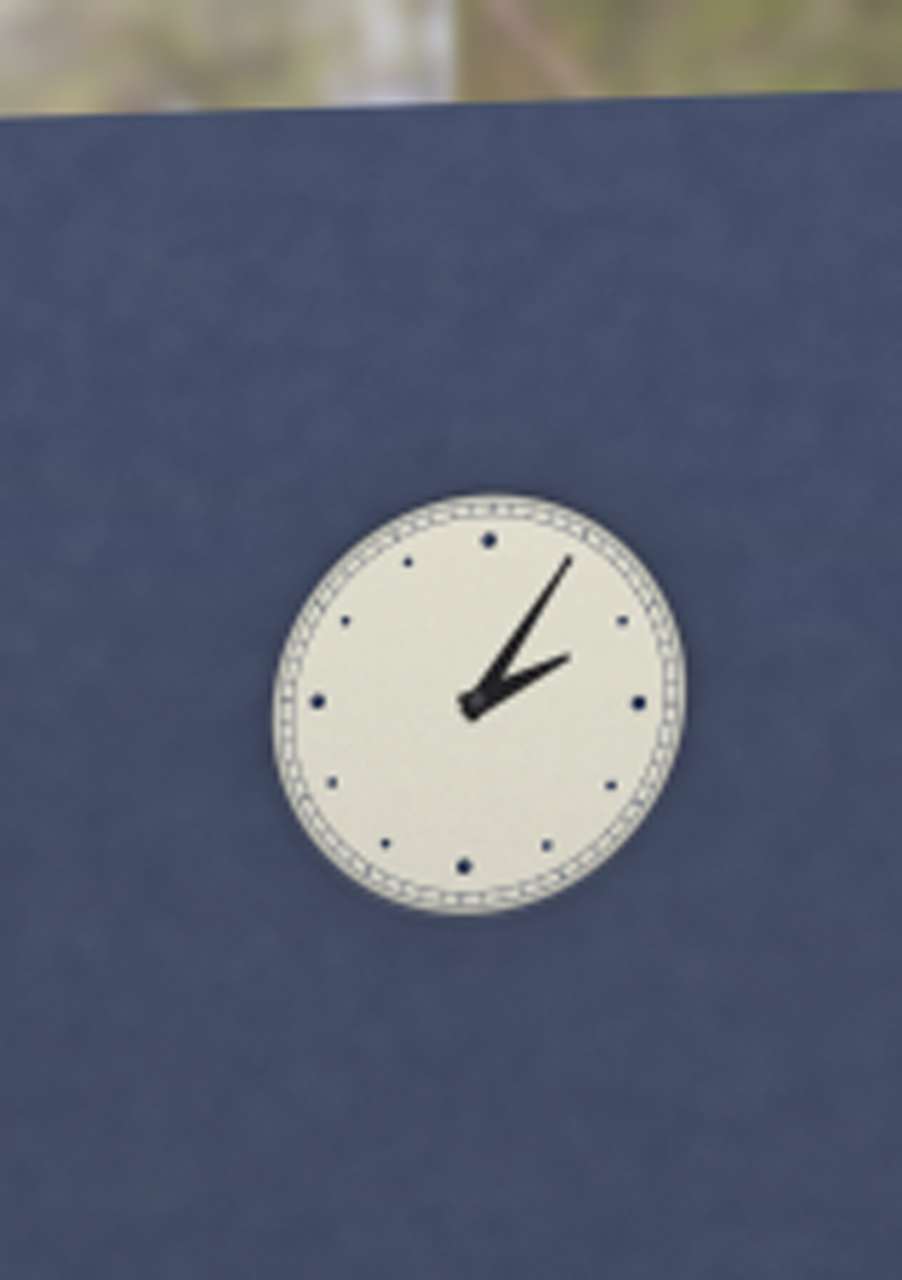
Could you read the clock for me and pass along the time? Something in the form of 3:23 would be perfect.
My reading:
2:05
